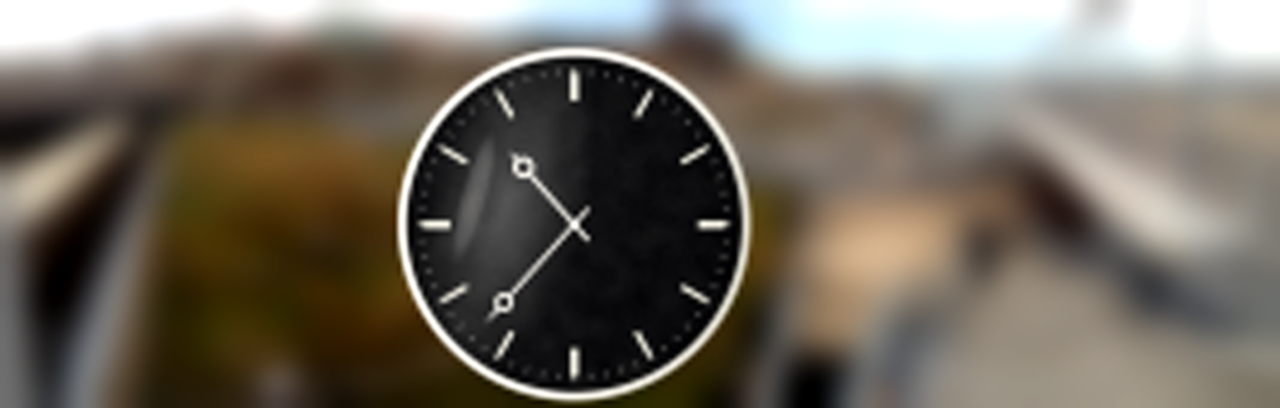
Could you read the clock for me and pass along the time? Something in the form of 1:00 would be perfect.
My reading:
10:37
